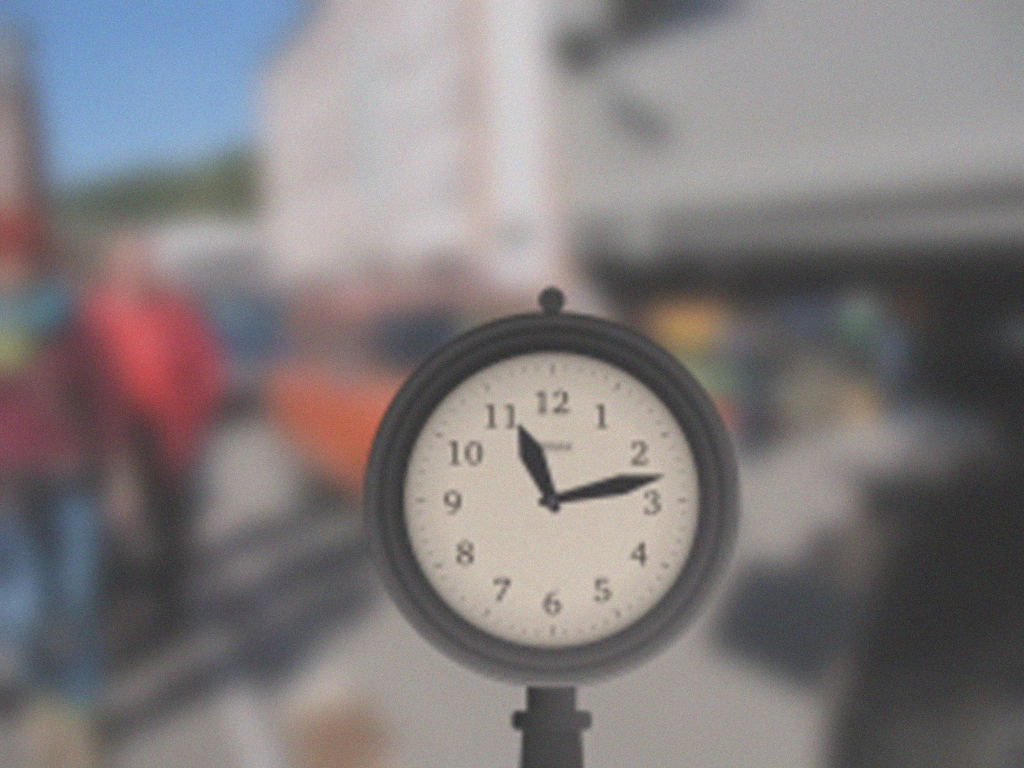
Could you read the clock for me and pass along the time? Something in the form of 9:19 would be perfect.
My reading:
11:13
